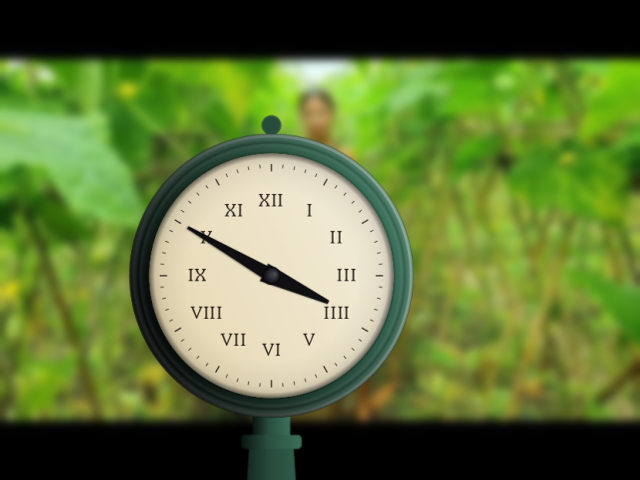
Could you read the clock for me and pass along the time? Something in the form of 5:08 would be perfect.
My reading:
3:50
